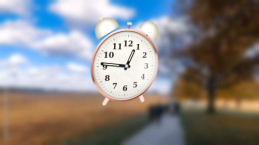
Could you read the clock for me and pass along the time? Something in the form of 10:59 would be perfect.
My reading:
12:46
